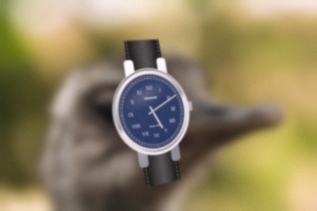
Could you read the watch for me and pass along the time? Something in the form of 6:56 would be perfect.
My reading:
5:11
